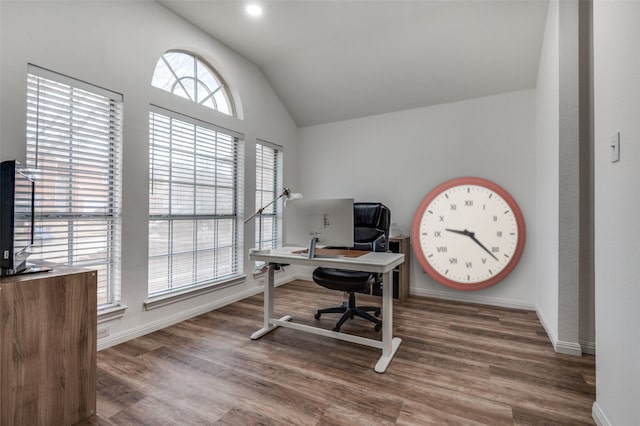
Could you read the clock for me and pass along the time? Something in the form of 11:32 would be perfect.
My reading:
9:22
